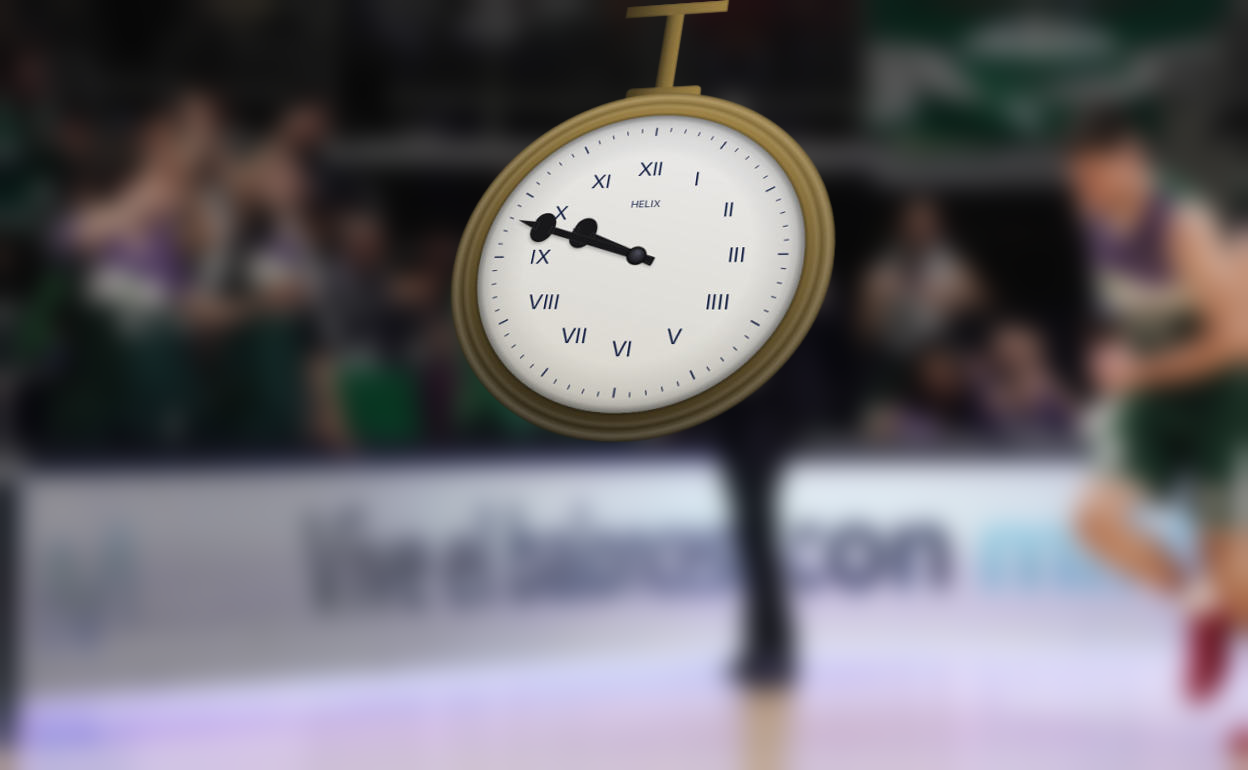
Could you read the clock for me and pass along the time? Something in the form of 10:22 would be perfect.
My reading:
9:48
